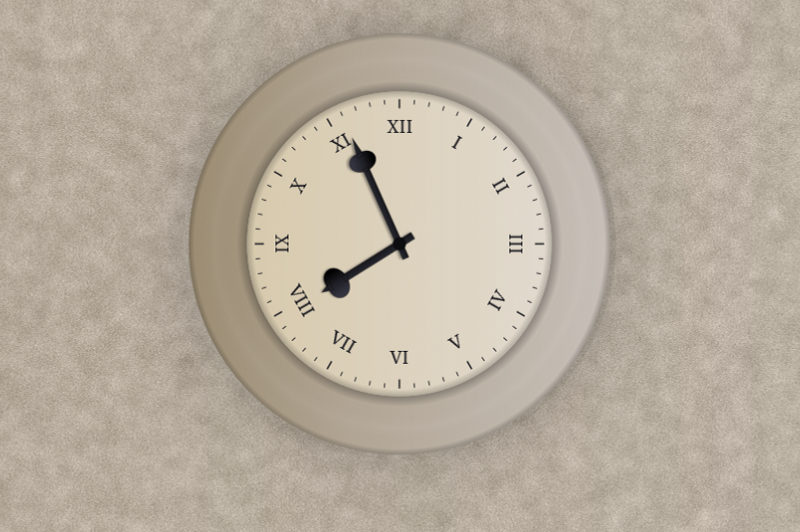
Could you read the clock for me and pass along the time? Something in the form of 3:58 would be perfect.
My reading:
7:56
